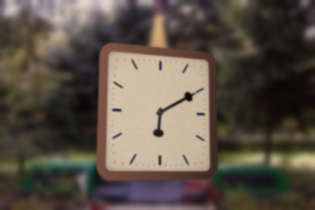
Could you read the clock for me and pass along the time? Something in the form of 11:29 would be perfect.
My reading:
6:10
